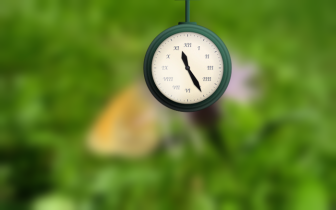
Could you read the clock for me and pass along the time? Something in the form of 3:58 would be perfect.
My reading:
11:25
